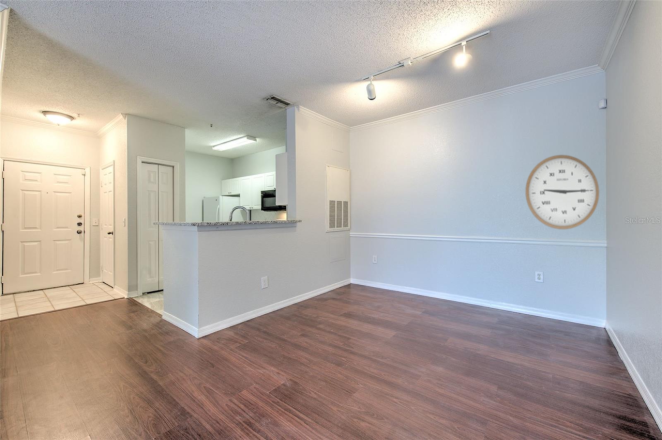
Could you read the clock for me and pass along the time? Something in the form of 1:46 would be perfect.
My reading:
9:15
